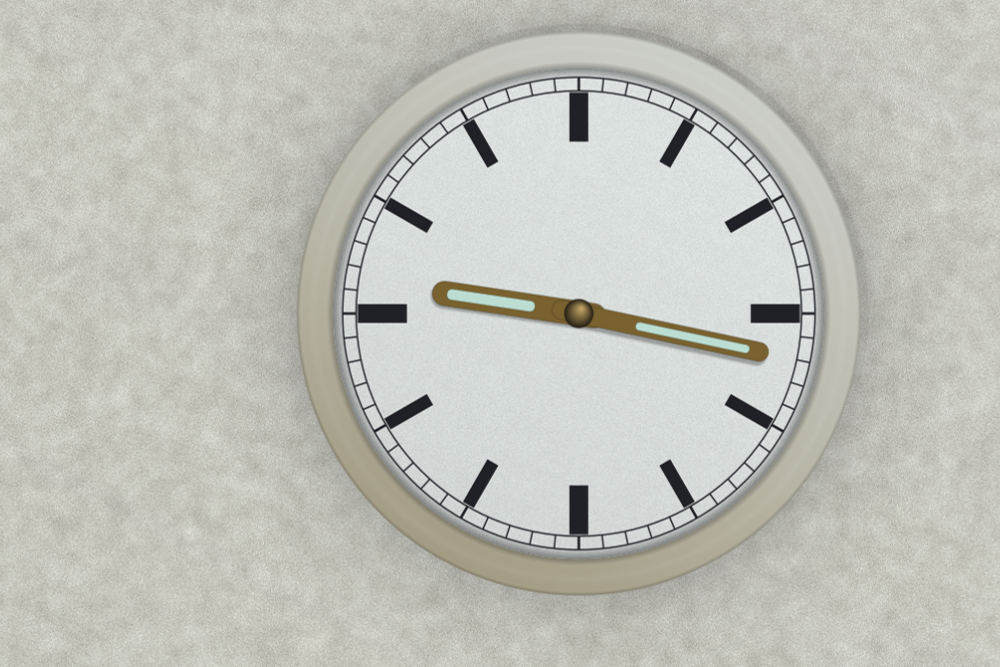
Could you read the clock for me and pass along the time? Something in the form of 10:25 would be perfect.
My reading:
9:17
